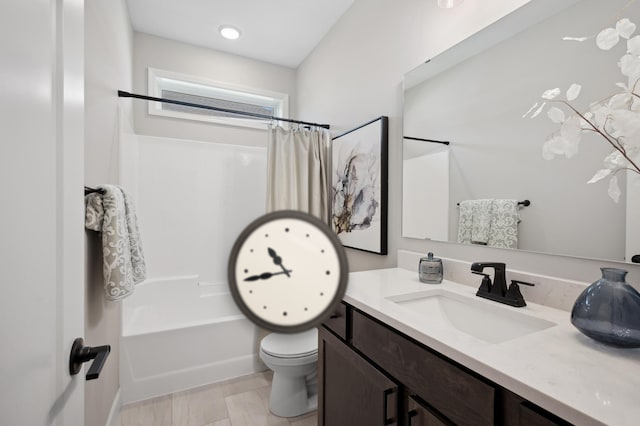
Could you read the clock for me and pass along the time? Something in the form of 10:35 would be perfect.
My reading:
10:43
